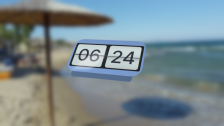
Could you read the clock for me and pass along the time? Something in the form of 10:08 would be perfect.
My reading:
6:24
